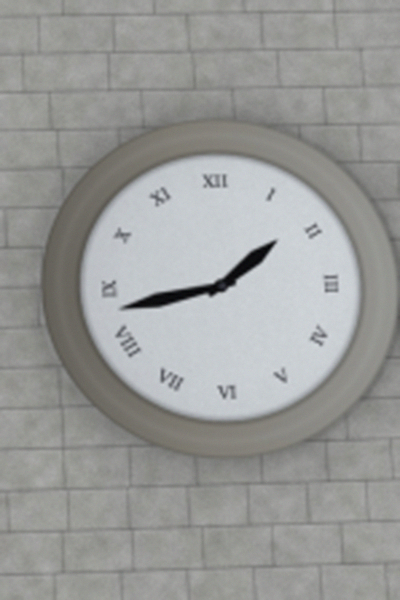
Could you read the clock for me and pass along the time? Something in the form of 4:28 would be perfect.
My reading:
1:43
